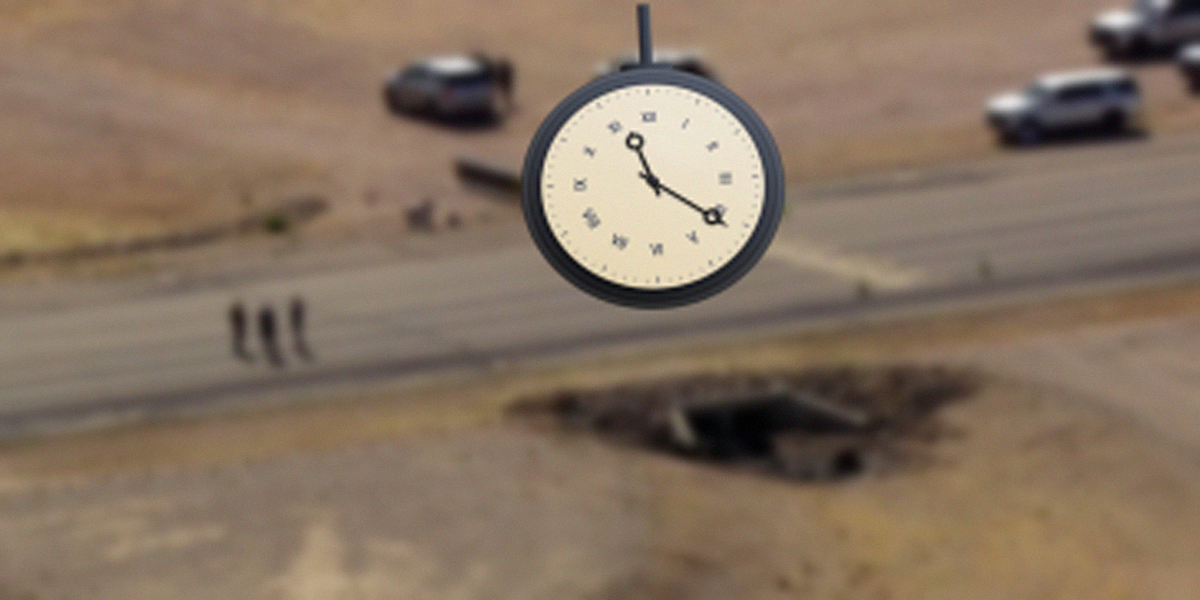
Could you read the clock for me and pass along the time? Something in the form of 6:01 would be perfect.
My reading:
11:21
